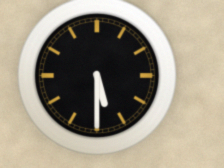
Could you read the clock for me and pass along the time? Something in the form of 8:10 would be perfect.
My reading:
5:30
